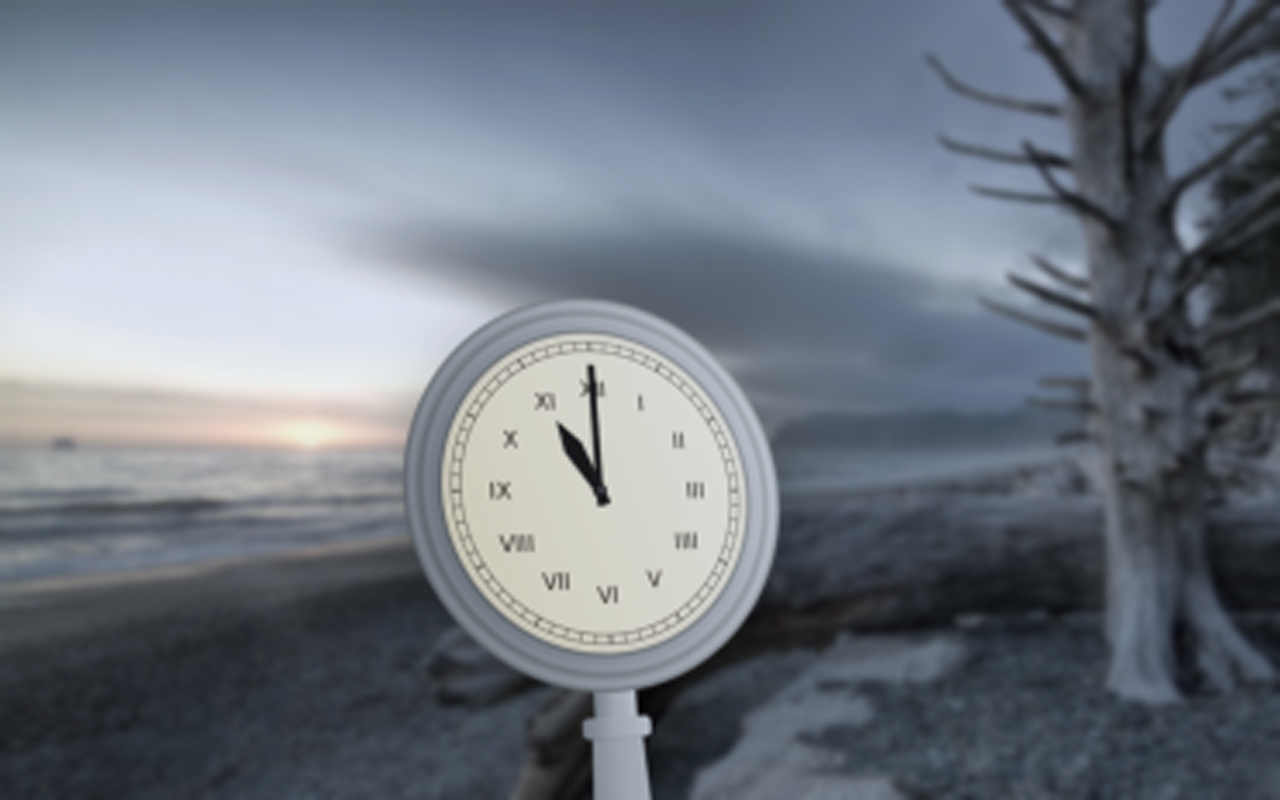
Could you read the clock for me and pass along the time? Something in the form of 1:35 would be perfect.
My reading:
11:00
